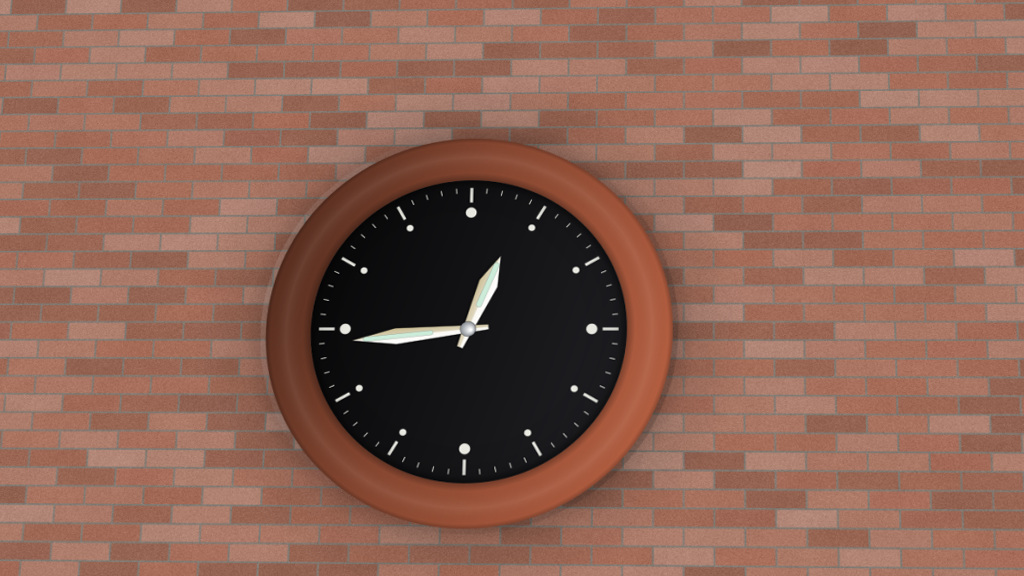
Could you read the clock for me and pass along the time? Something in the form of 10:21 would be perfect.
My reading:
12:44
